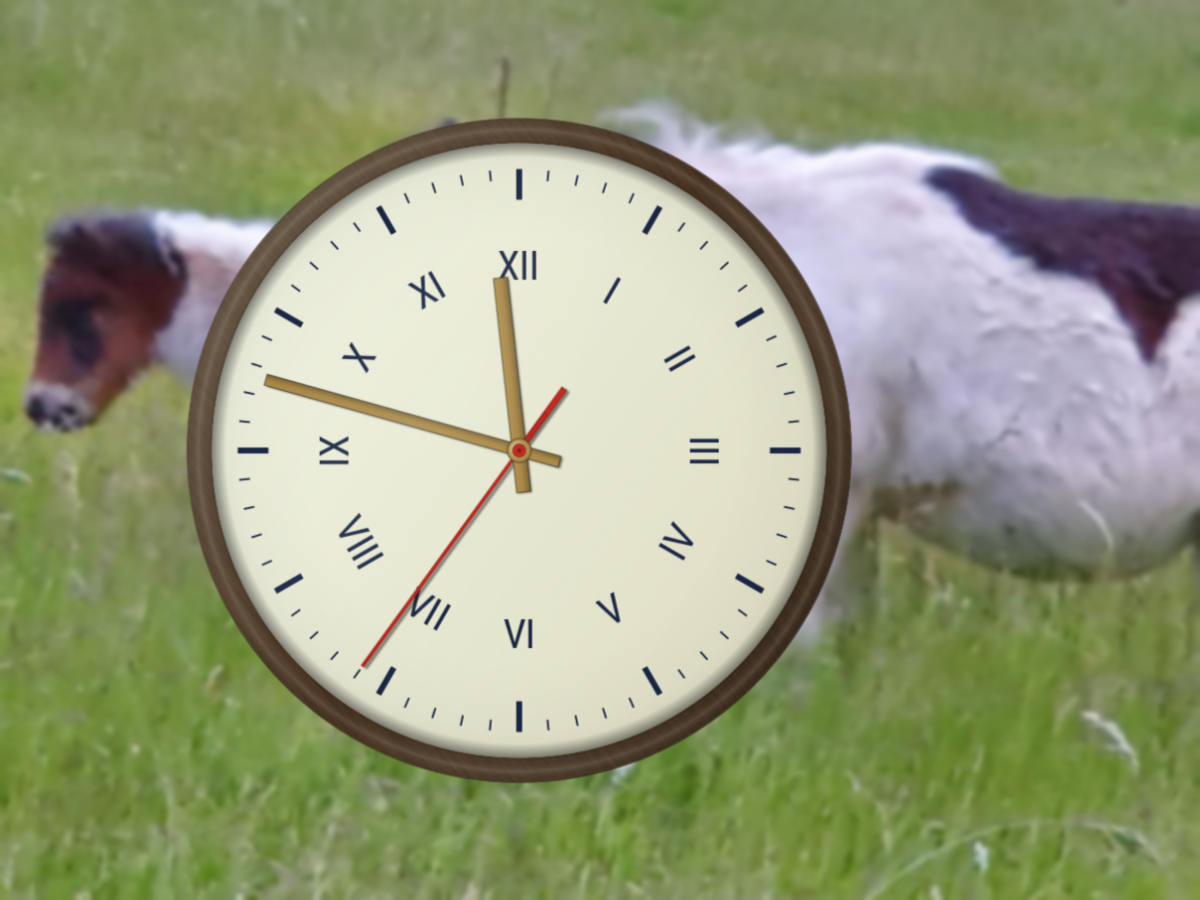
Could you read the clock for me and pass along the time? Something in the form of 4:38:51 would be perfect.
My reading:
11:47:36
